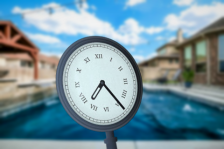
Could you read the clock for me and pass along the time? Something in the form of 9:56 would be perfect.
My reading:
7:24
